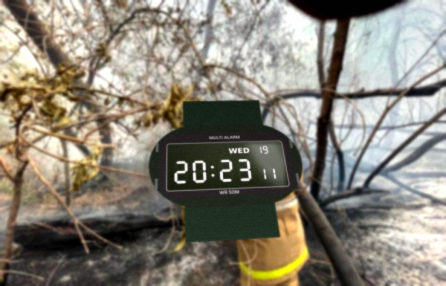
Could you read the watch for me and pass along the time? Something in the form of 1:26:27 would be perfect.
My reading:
20:23:11
